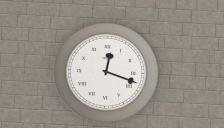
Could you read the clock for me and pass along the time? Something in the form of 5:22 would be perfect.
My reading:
12:18
